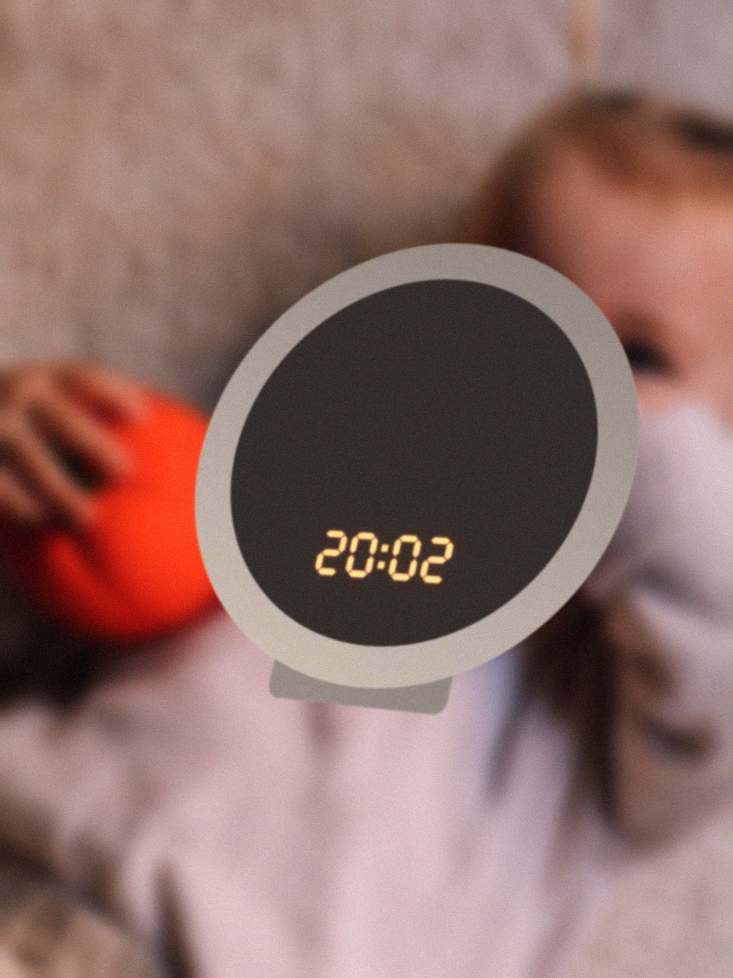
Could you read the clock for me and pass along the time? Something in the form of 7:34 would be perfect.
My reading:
20:02
